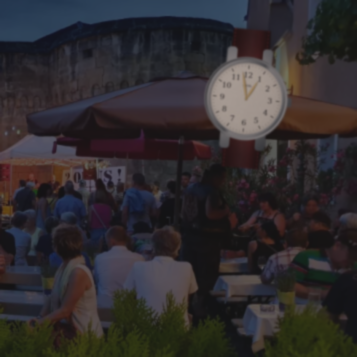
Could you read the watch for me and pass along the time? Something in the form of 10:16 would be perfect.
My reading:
12:58
